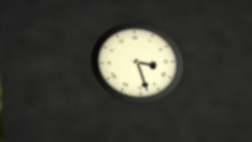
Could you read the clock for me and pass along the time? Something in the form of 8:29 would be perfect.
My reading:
3:28
